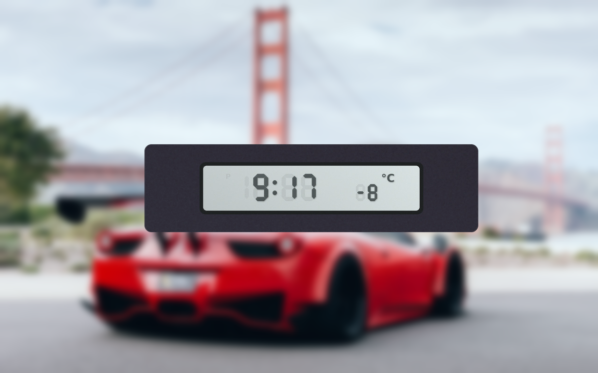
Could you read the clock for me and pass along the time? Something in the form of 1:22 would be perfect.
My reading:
9:17
